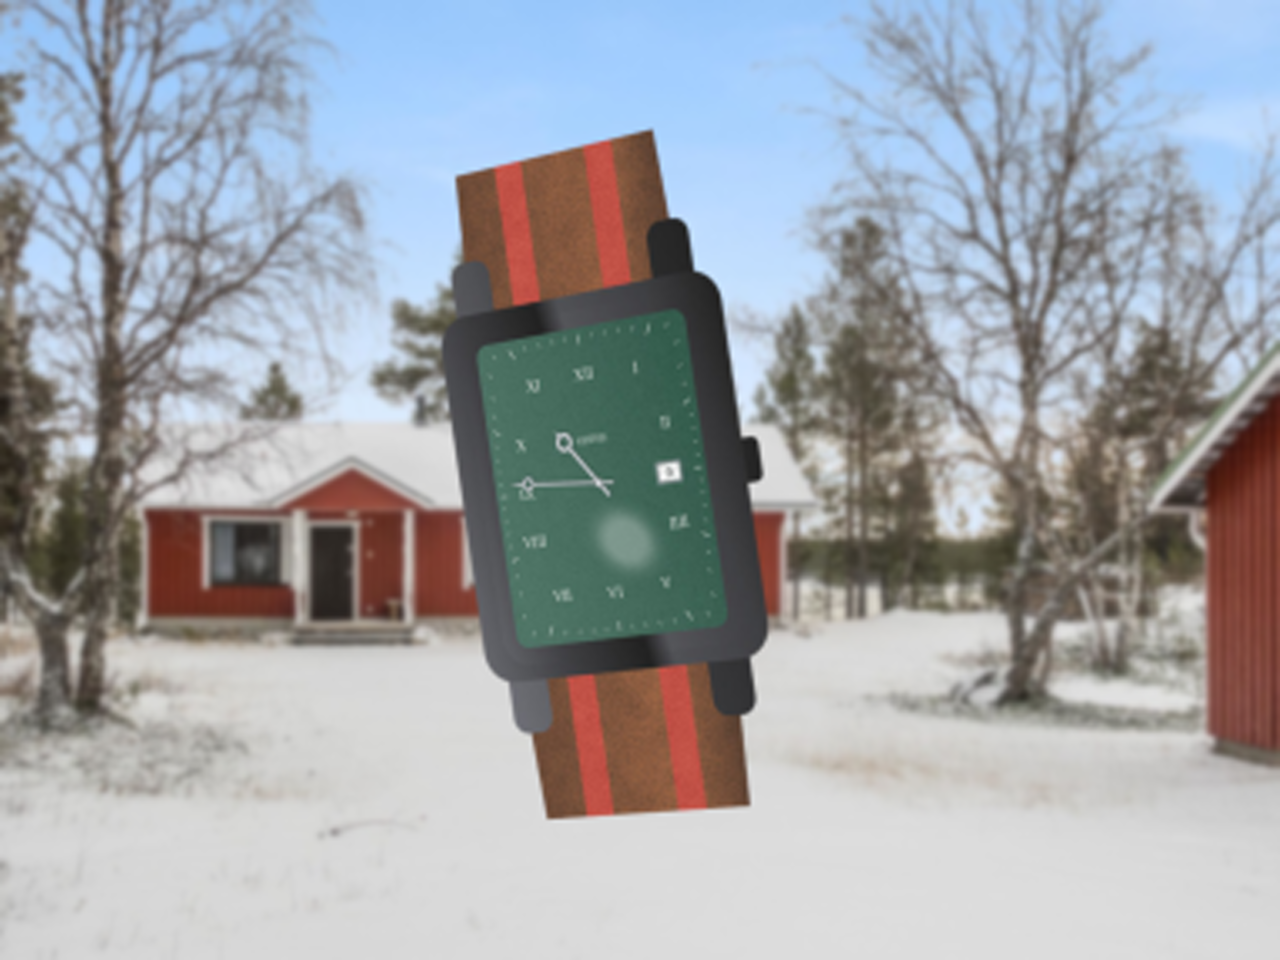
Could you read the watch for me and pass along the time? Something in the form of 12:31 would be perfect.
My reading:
10:46
